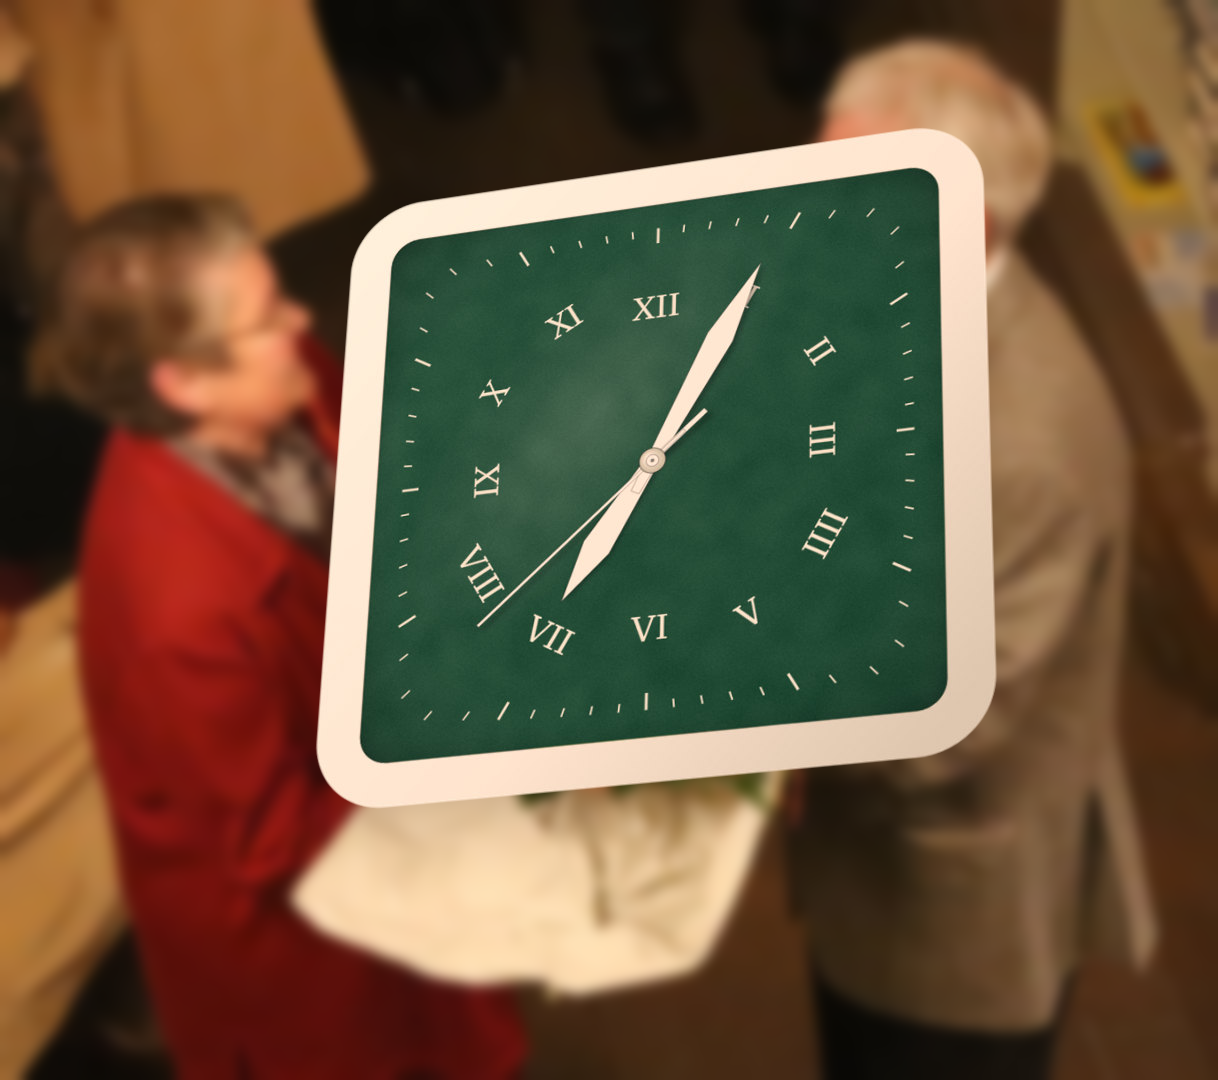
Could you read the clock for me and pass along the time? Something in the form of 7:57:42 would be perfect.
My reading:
7:04:38
